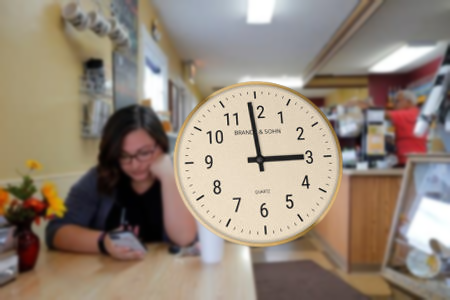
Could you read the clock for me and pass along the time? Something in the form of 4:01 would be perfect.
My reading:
2:59
